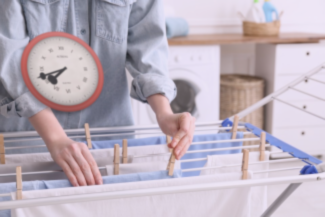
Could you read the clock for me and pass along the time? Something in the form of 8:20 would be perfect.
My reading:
7:42
